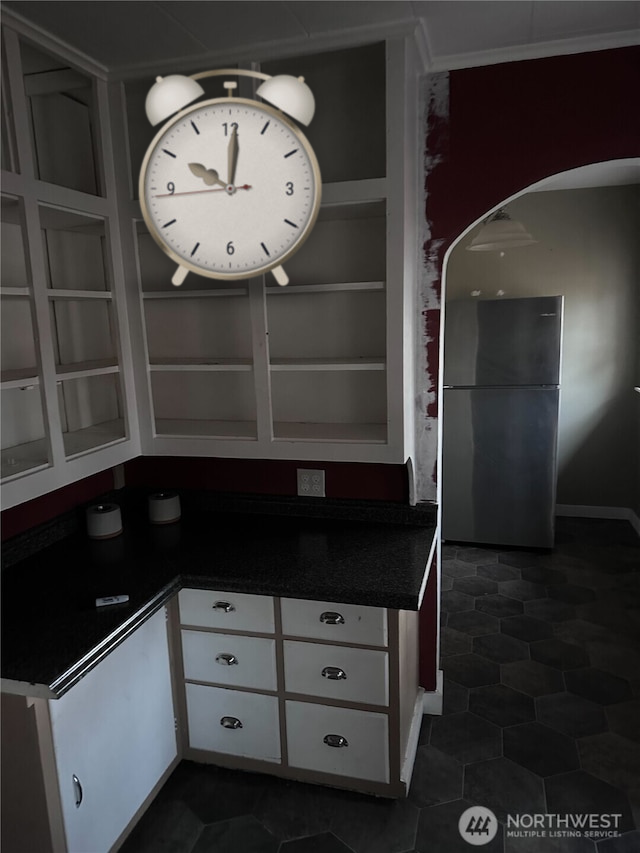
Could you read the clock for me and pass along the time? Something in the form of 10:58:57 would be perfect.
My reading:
10:00:44
